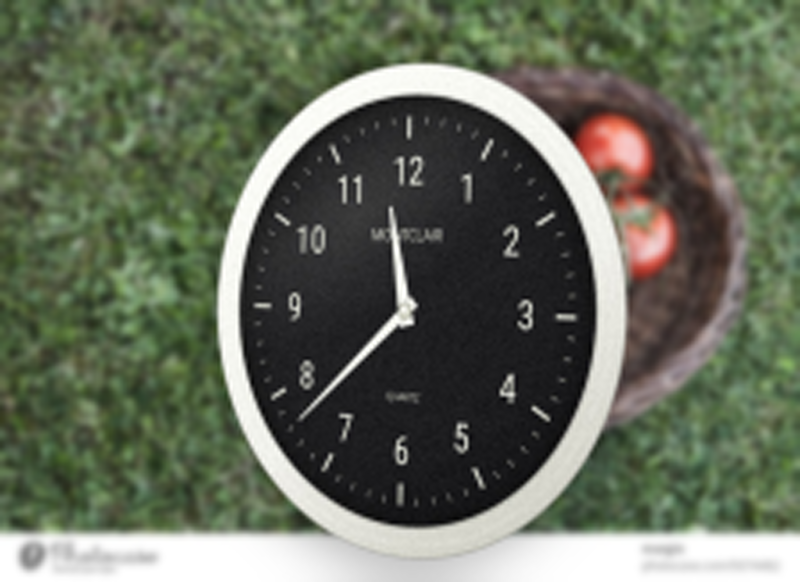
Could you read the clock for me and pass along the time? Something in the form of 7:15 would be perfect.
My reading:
11:38
